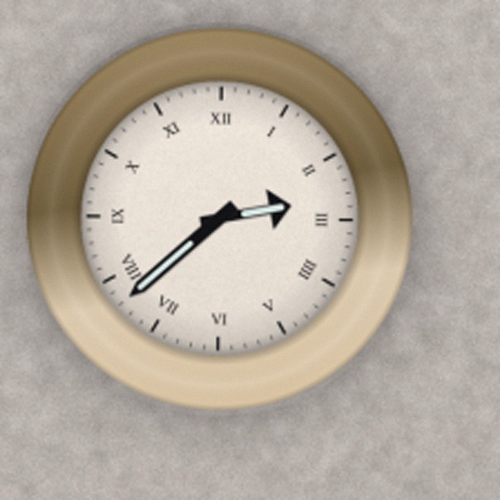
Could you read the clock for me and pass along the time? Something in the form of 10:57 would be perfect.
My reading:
2:38
